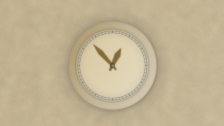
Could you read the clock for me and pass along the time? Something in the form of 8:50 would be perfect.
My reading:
12:53
